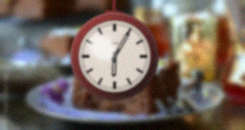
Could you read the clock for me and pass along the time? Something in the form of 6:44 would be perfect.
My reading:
6:05
